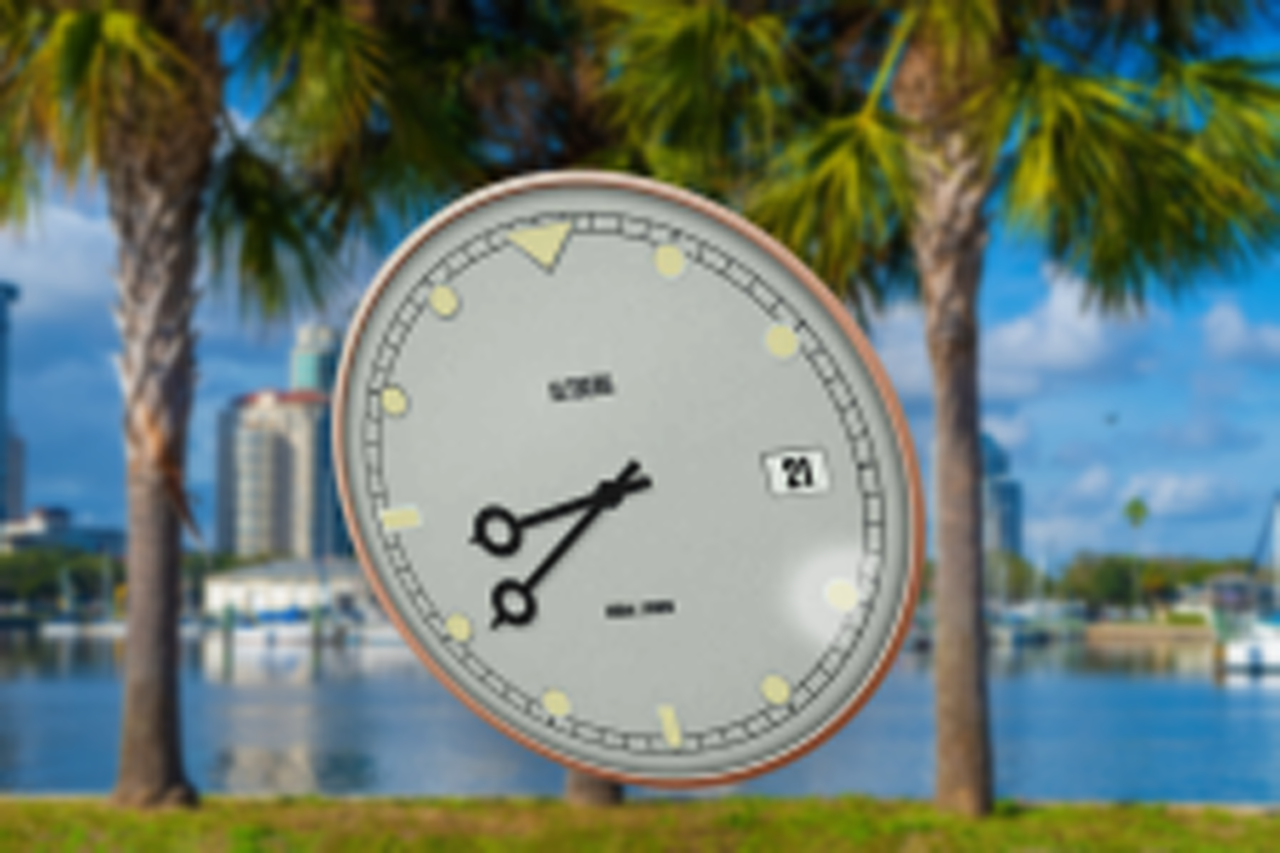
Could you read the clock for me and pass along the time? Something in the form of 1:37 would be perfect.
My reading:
8:39
